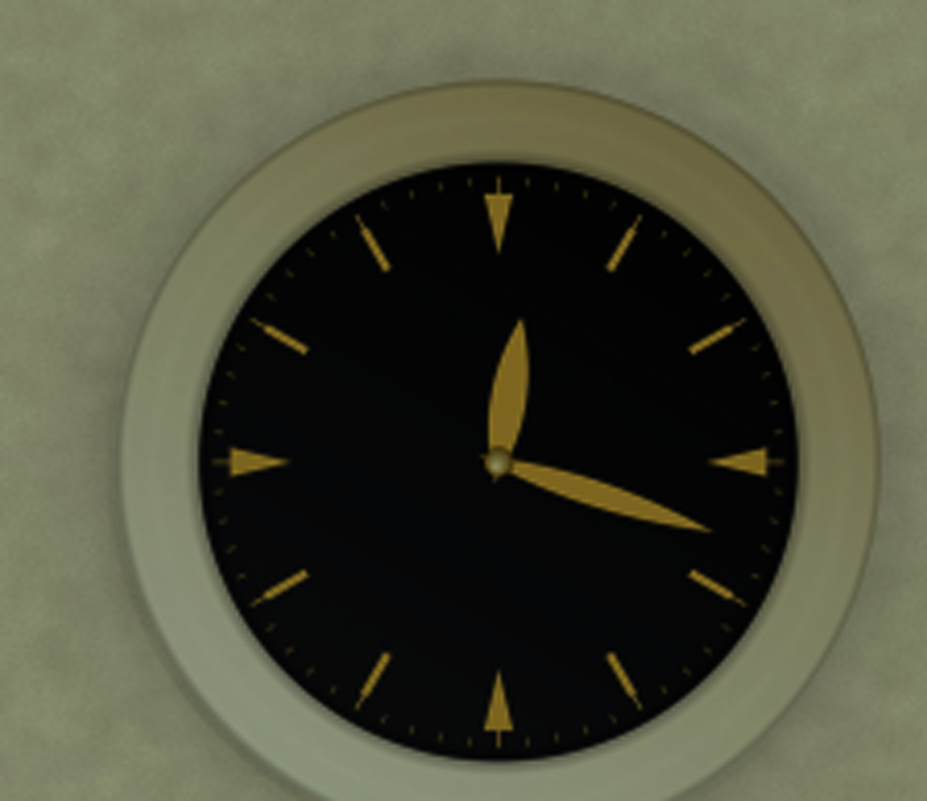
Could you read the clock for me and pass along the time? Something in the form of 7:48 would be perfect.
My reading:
12:18
